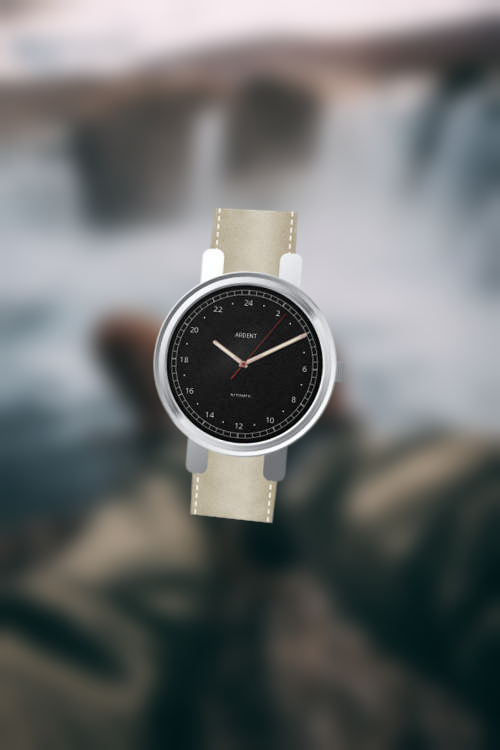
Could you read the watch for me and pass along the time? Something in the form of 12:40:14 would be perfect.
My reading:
20:10:06
